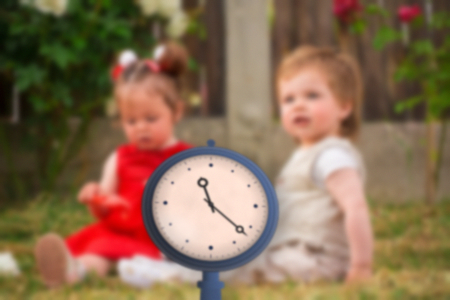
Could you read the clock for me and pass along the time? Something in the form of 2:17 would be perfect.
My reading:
11:22
